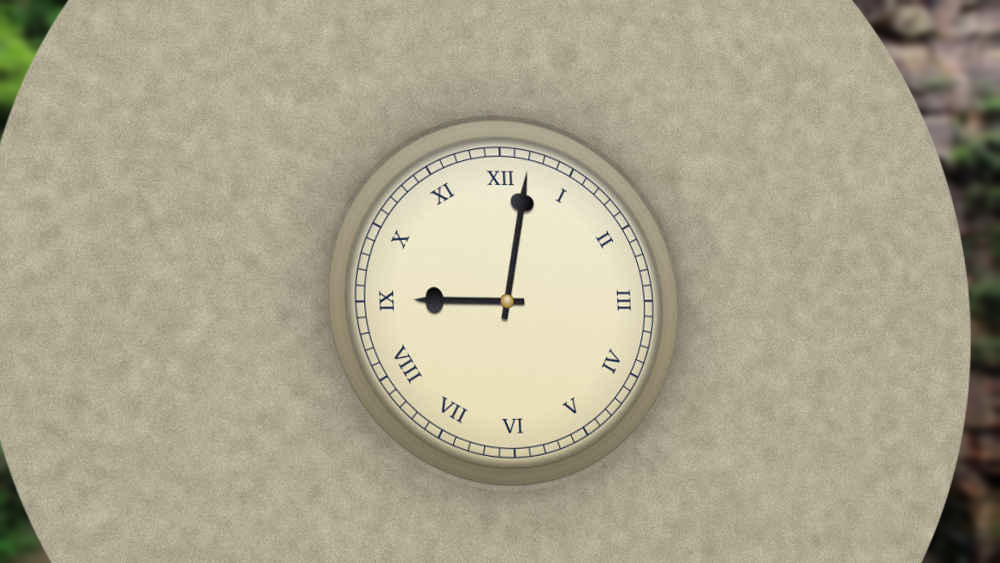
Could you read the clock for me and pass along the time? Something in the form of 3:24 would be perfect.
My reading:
9:02
